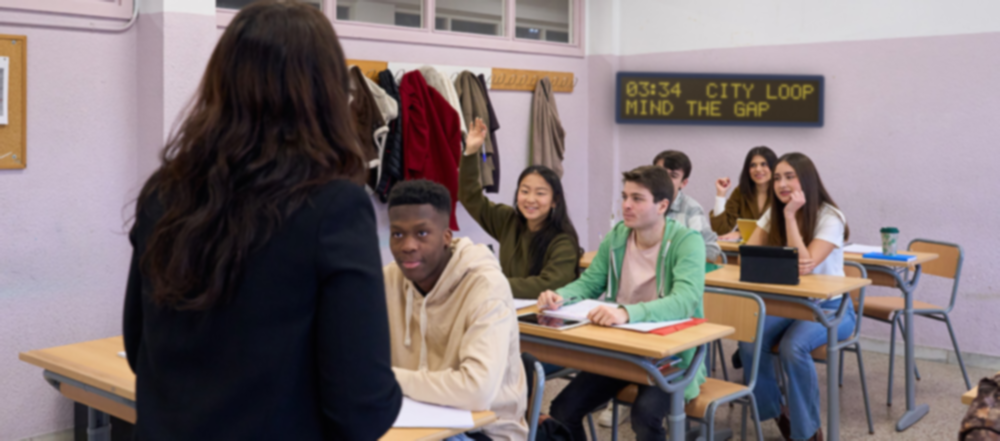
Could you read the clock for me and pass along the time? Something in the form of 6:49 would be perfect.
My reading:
3:34
